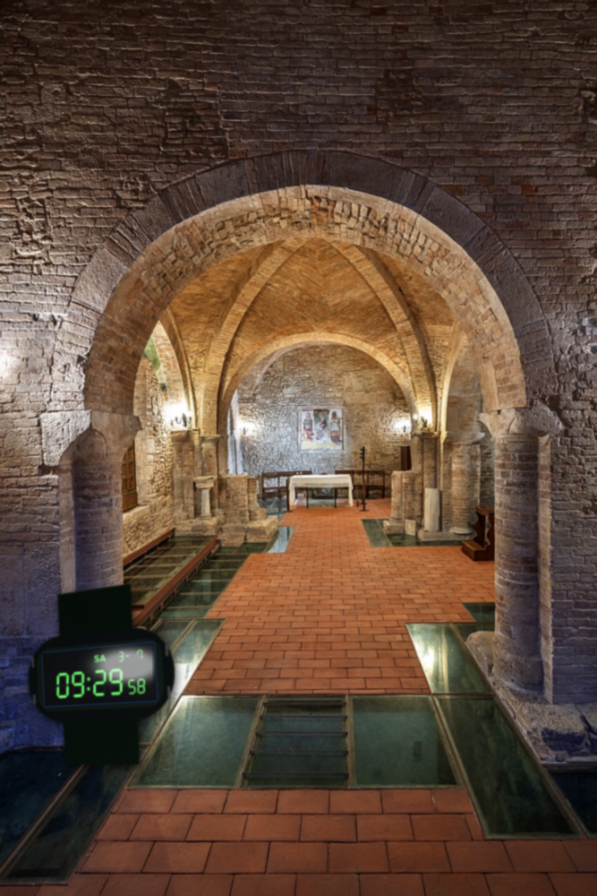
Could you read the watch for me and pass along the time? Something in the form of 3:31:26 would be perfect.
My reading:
9:29:58
